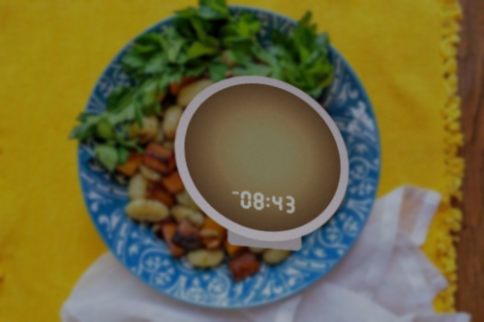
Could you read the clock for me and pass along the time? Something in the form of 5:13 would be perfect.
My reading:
8:43
